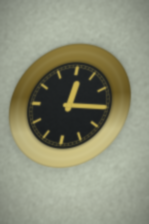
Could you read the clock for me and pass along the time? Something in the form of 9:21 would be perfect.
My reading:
12:15
